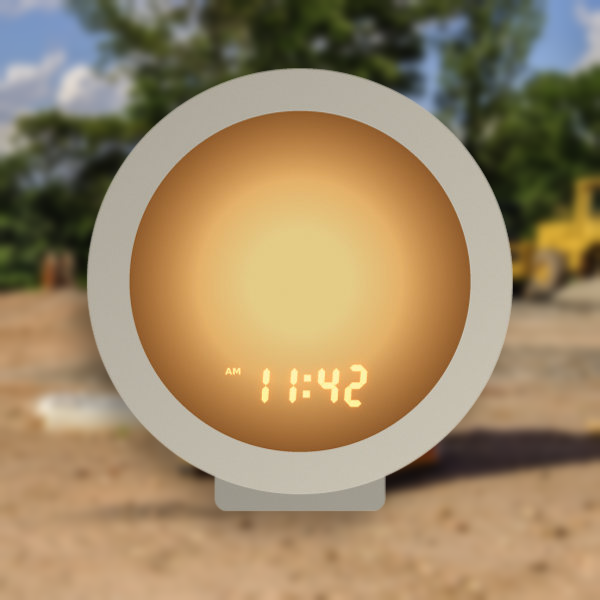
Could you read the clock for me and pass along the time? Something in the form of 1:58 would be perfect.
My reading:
11:42
